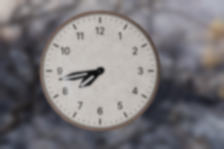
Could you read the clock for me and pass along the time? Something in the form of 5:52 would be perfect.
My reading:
7:43
